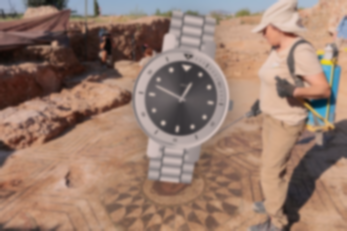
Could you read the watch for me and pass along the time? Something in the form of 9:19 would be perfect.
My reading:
12:48
